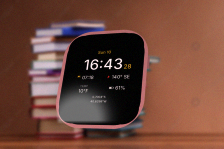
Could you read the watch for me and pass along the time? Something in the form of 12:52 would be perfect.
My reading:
16:43
